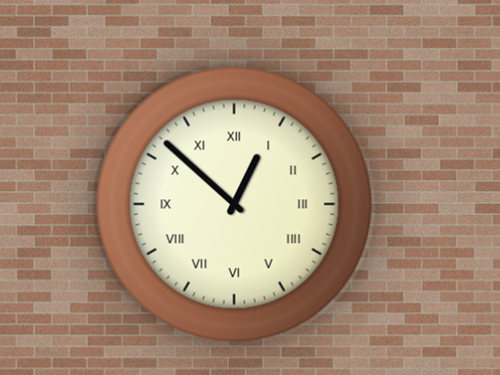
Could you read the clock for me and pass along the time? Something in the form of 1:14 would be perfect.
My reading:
12:52
